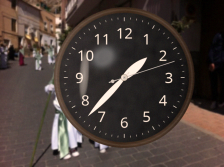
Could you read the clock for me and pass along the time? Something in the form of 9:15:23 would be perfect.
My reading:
1:37:12
